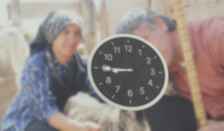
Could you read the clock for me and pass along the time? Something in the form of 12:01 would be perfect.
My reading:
8:45
